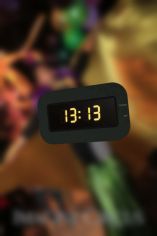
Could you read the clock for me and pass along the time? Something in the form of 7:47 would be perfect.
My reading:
13:13
